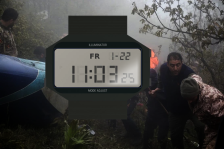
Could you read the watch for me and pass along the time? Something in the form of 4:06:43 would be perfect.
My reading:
11:03:25
